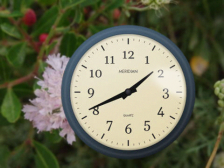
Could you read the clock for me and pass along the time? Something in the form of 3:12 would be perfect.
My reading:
1:41
